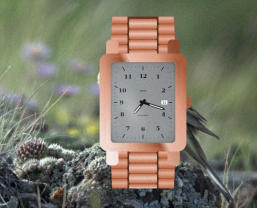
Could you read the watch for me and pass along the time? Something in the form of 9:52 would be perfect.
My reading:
7:18
